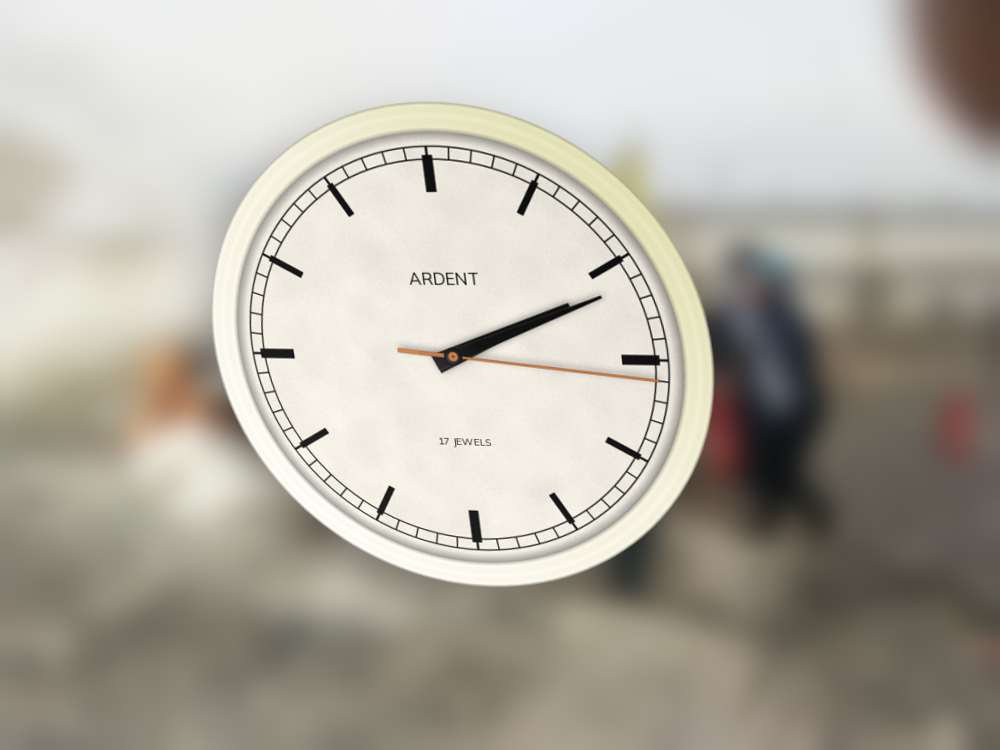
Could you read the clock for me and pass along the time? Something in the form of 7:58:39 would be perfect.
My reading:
2:11:16
